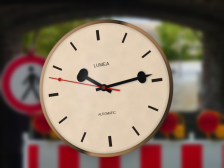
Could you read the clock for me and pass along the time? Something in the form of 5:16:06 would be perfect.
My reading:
10:13:48
